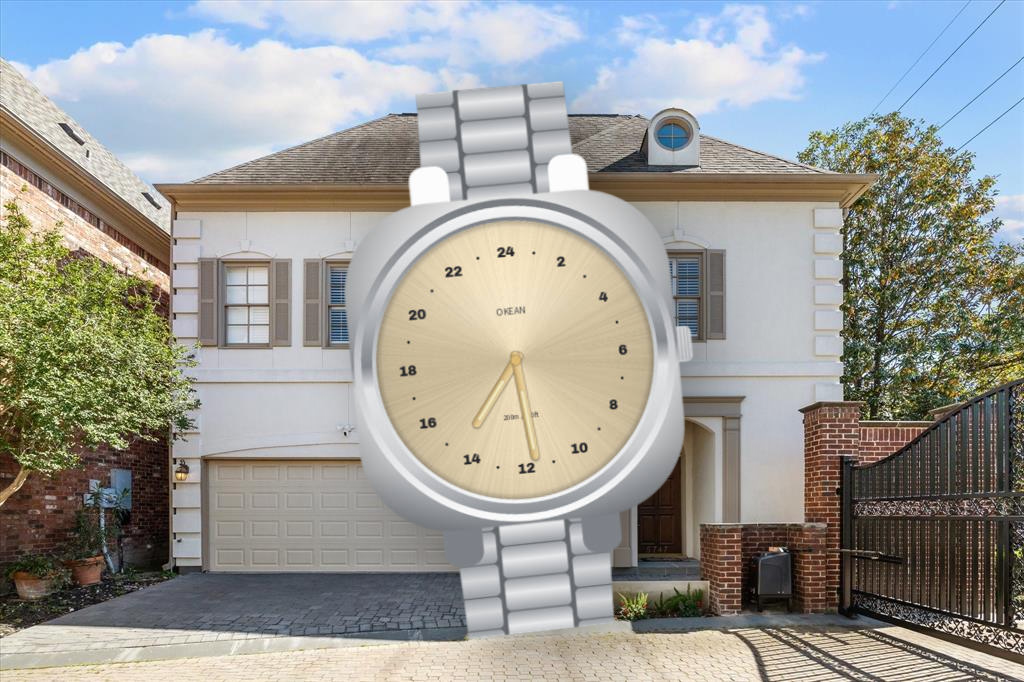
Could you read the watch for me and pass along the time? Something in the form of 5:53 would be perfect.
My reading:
14:29
